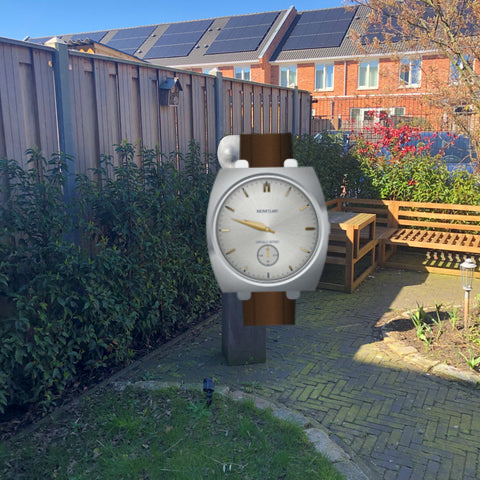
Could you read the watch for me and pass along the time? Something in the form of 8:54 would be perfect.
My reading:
9:48
